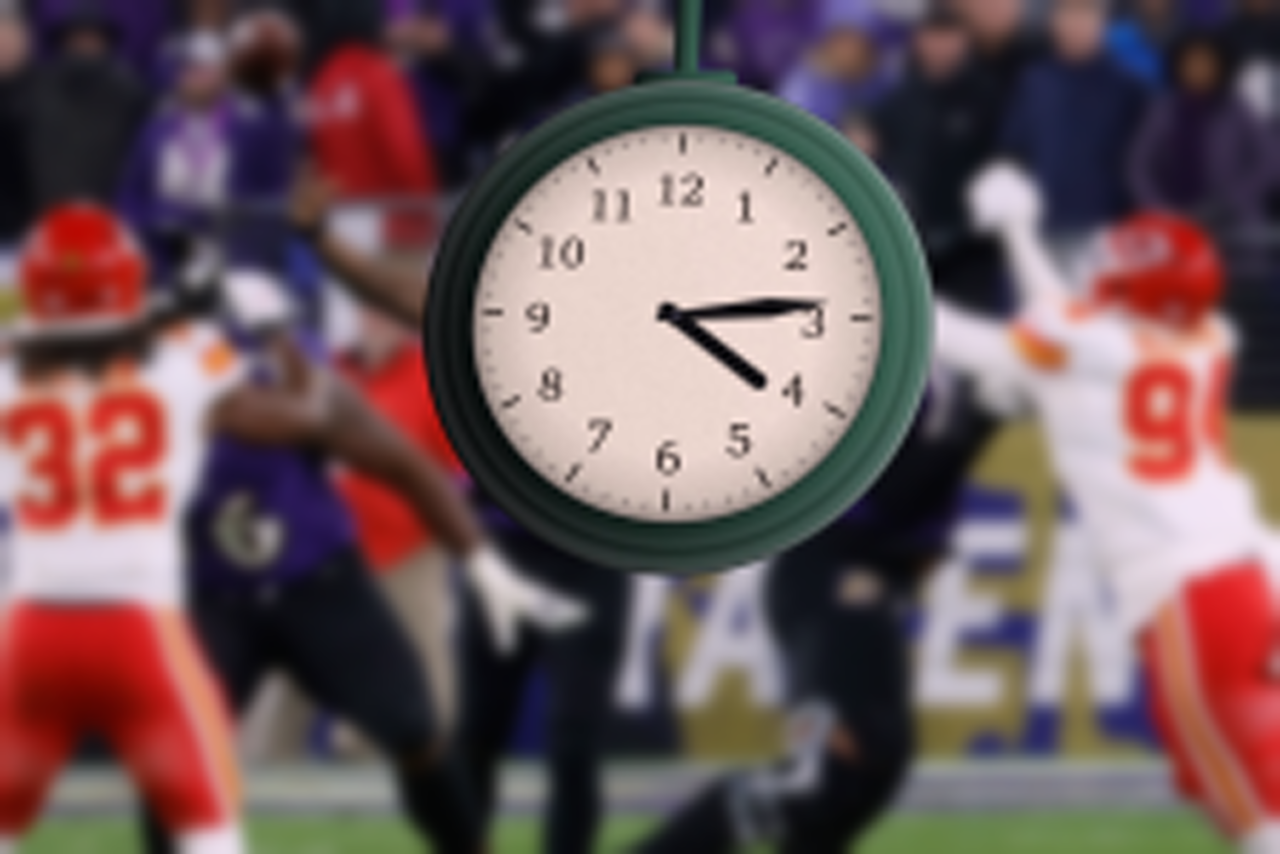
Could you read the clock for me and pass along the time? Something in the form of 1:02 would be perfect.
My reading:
4:14
